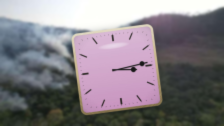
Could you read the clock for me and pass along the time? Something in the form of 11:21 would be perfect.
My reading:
3:14
